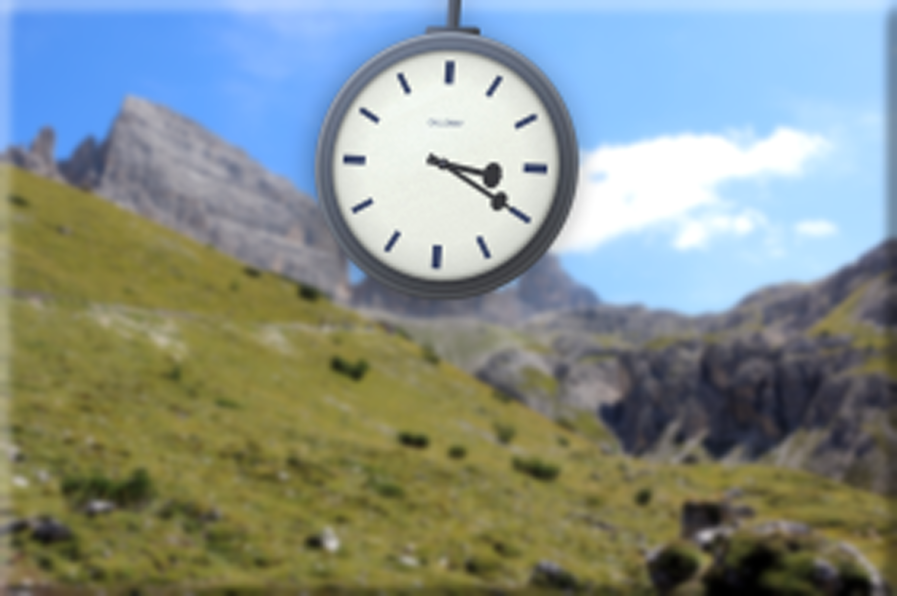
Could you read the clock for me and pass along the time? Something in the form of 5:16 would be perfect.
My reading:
3:20
